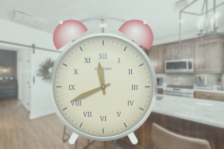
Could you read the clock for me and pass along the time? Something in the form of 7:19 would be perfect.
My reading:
11:41
